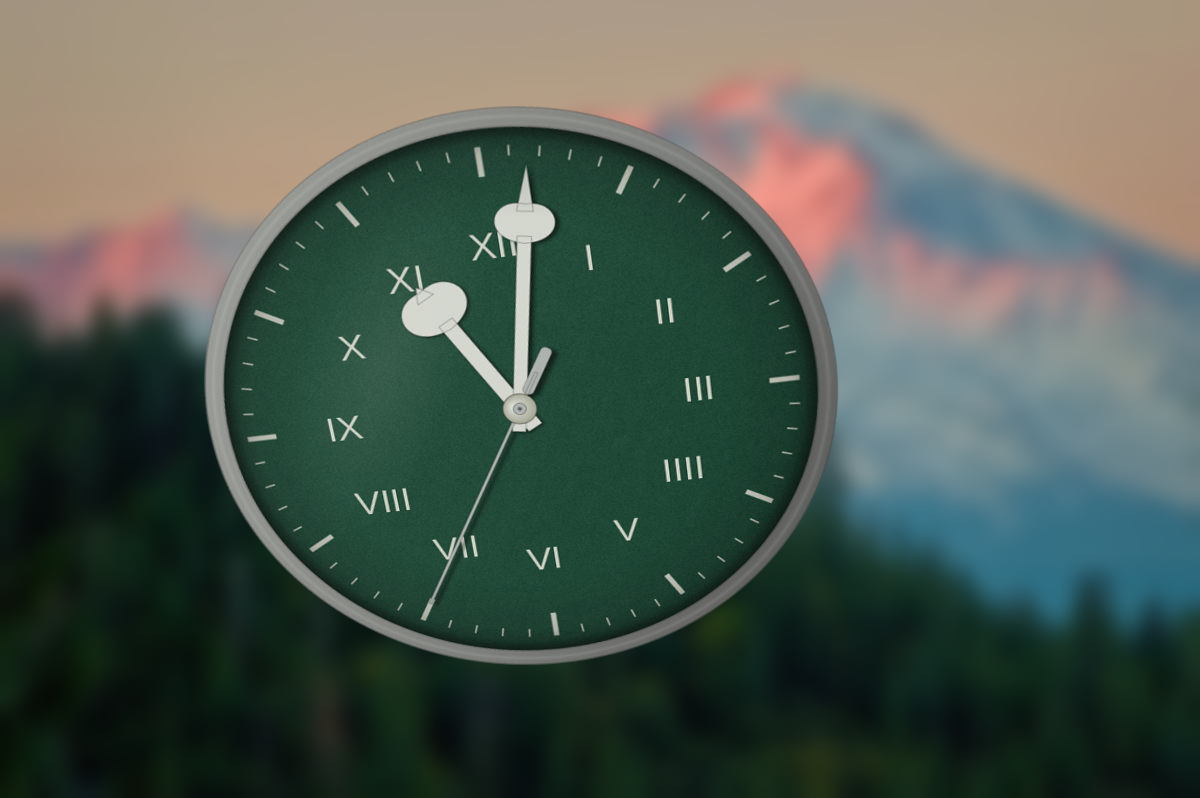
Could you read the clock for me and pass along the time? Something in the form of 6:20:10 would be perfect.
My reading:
11:01:35
